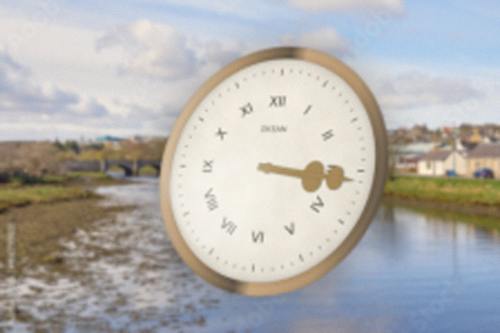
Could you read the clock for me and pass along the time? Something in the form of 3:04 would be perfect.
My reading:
3:16
